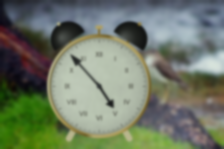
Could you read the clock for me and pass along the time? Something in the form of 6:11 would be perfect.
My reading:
4:53
